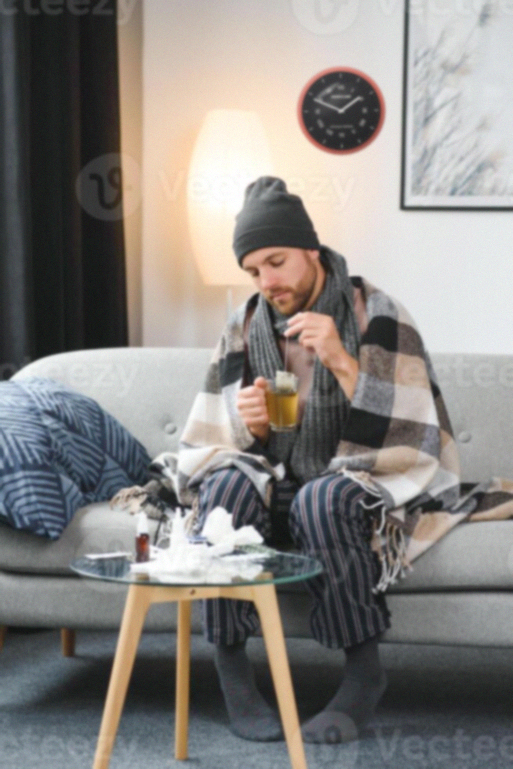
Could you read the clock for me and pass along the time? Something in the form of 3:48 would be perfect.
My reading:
1:49
